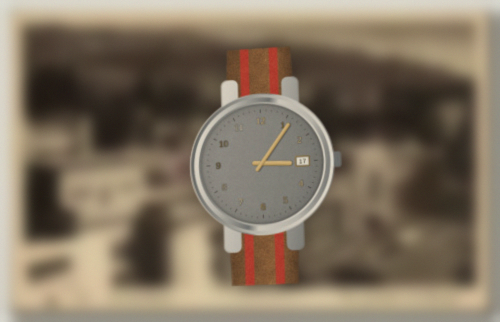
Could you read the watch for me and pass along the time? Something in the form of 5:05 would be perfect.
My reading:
3:06
